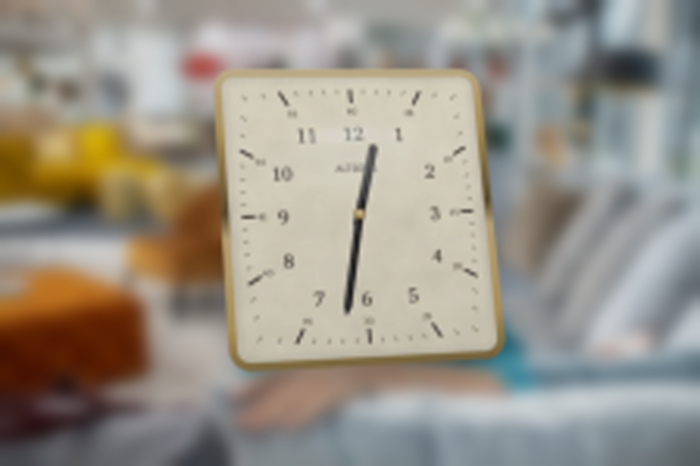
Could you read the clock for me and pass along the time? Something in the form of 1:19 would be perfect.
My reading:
12:32
